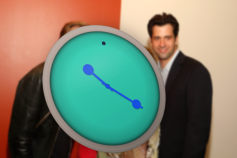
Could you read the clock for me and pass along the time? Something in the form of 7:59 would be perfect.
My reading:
10:20
